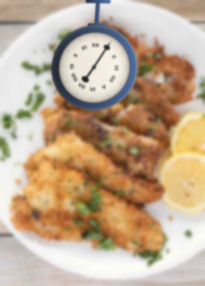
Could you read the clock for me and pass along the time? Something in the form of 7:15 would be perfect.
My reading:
7:05
